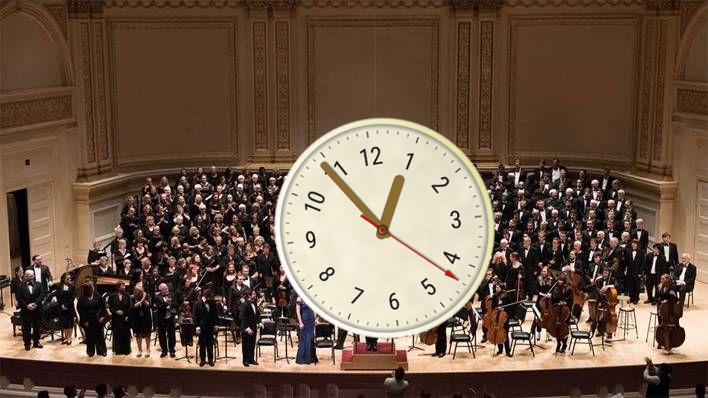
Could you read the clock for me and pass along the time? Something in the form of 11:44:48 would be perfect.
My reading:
12:54:22
